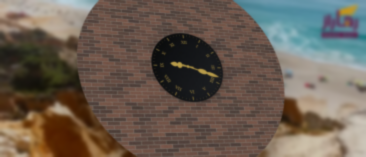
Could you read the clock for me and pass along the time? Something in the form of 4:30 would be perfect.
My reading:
9:18
